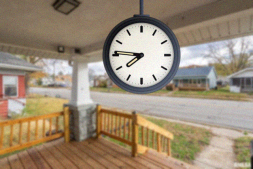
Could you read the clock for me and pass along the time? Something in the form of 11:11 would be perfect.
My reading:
7:46
